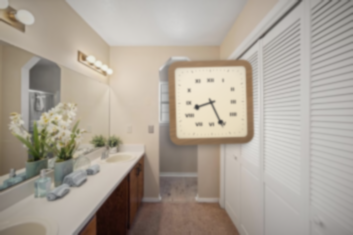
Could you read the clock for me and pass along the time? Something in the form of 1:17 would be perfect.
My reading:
8:26
